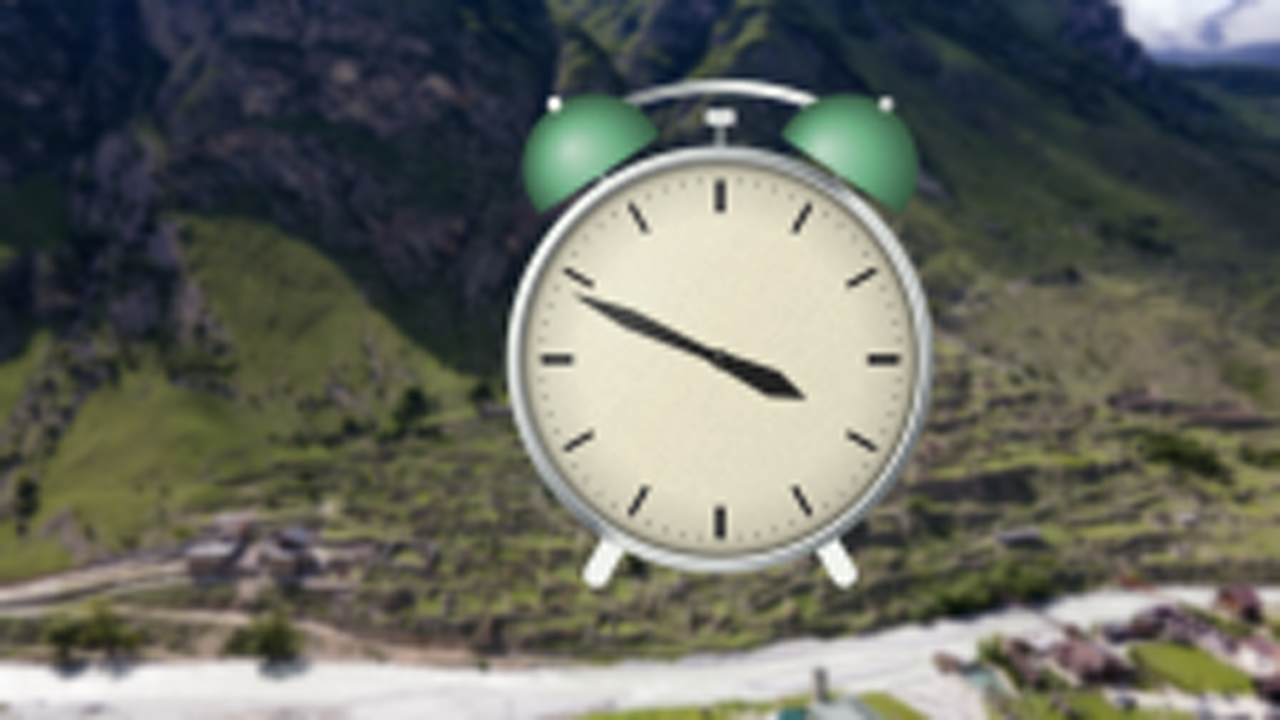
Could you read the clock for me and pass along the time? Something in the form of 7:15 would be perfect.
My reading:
3:49
